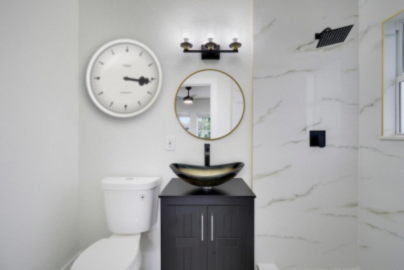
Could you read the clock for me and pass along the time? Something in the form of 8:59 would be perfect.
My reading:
3:16
